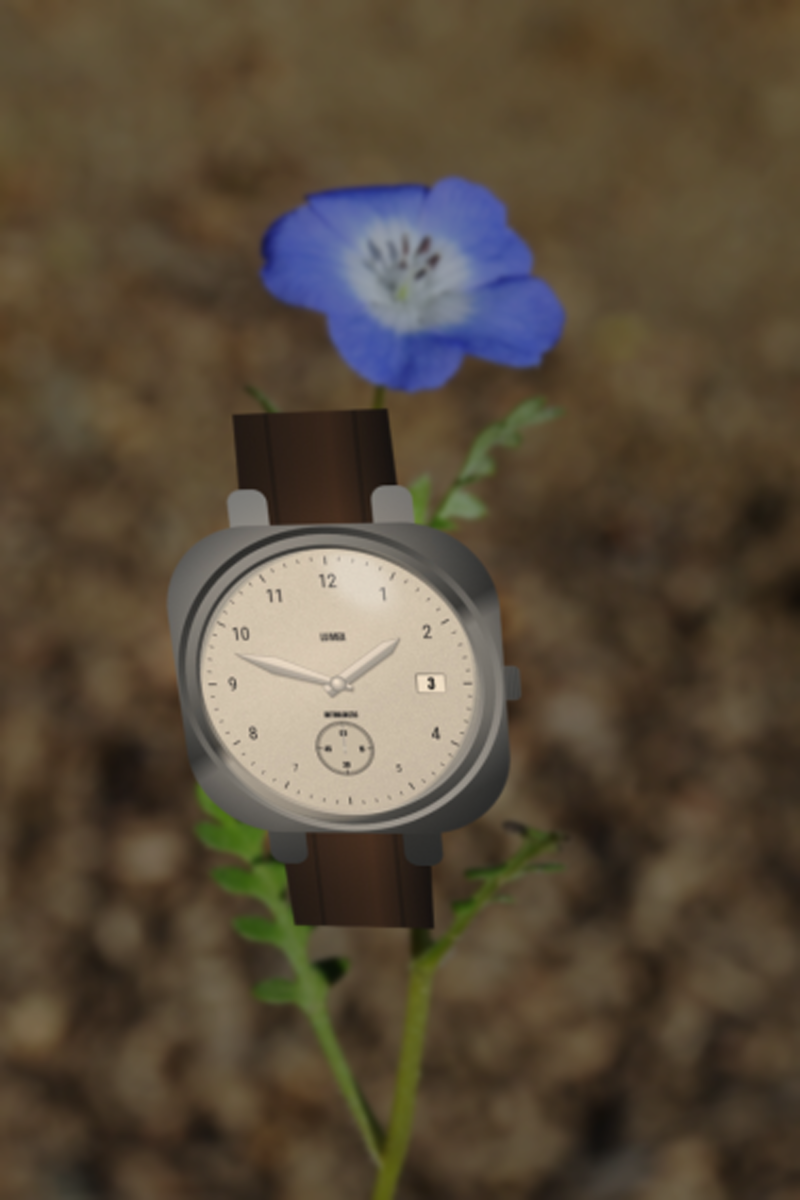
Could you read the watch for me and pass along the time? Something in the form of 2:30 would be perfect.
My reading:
1:48
